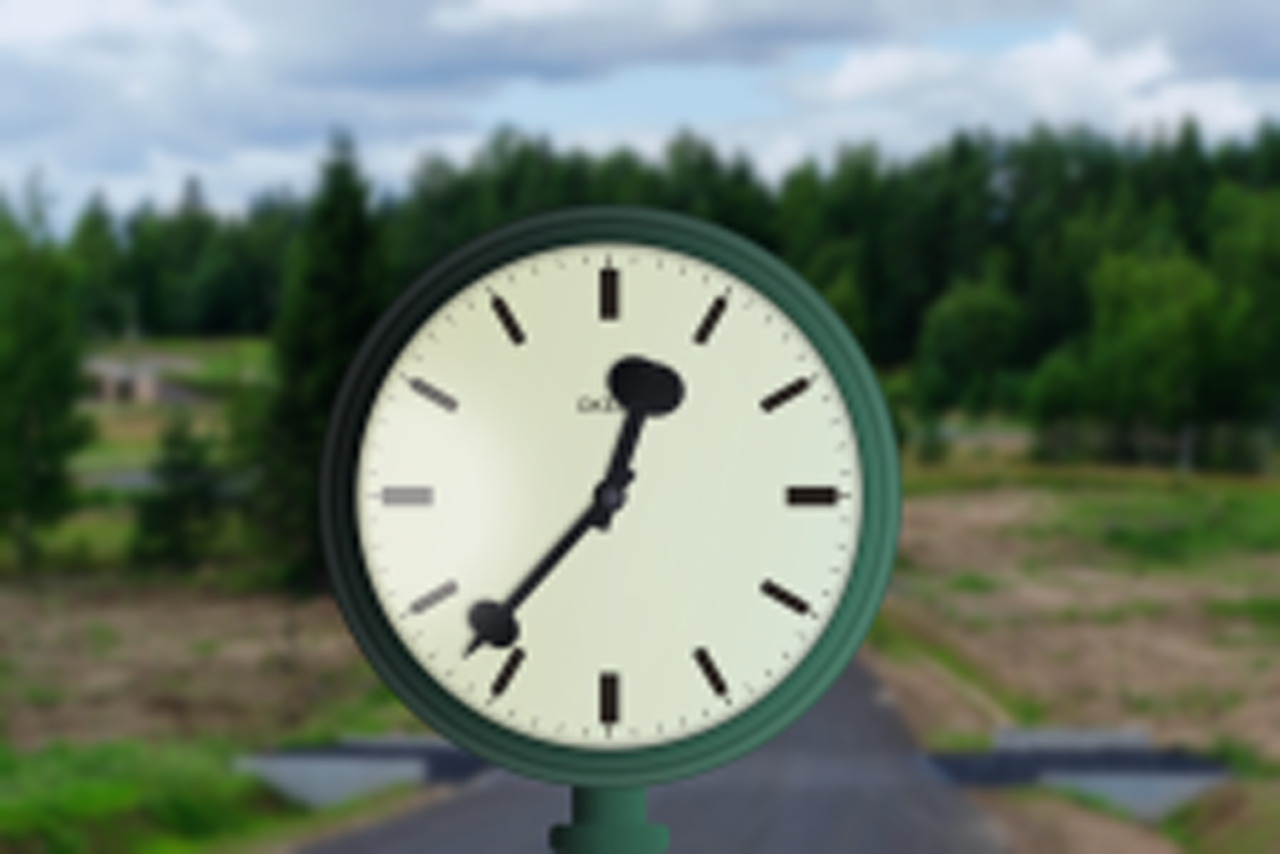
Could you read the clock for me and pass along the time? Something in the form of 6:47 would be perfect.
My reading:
12:37
